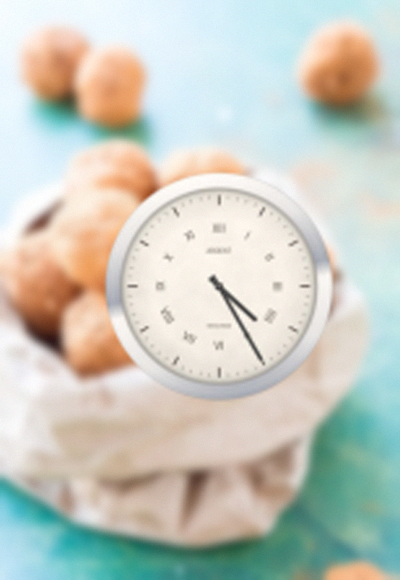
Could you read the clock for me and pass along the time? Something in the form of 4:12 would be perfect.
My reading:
4:25
